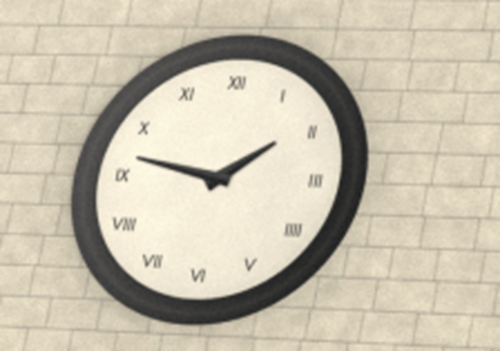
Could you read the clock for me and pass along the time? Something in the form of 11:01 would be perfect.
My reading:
1:47
